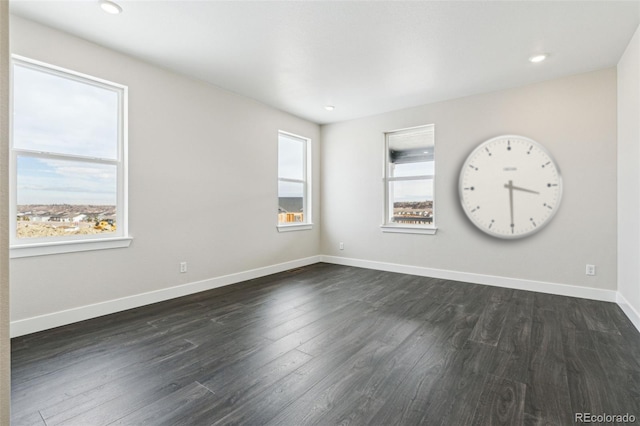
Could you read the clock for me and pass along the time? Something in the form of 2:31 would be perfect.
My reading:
3:30
